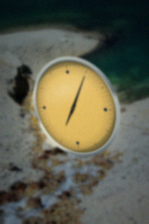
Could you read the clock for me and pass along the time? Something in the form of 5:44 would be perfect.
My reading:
7:05
